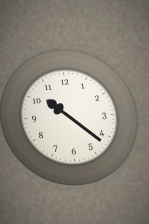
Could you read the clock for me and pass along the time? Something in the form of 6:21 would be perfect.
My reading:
10:22
